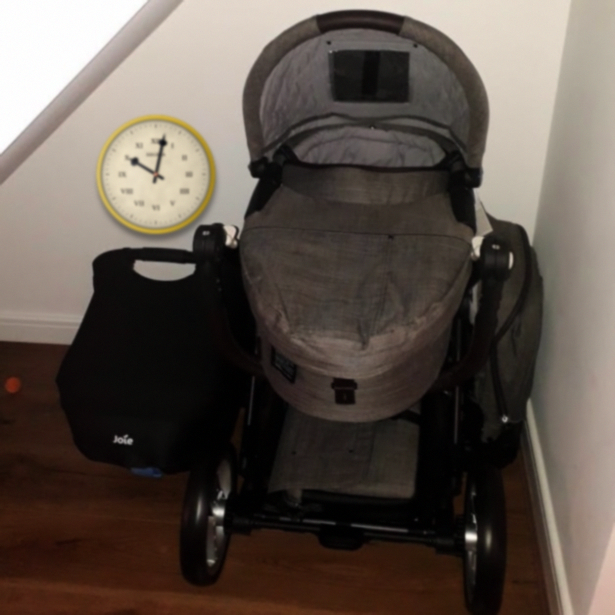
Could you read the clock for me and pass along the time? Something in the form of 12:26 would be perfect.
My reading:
10:02
